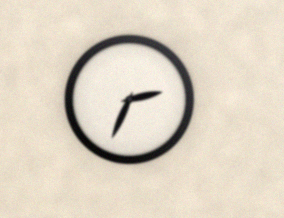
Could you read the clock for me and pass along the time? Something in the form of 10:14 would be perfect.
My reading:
2:34
